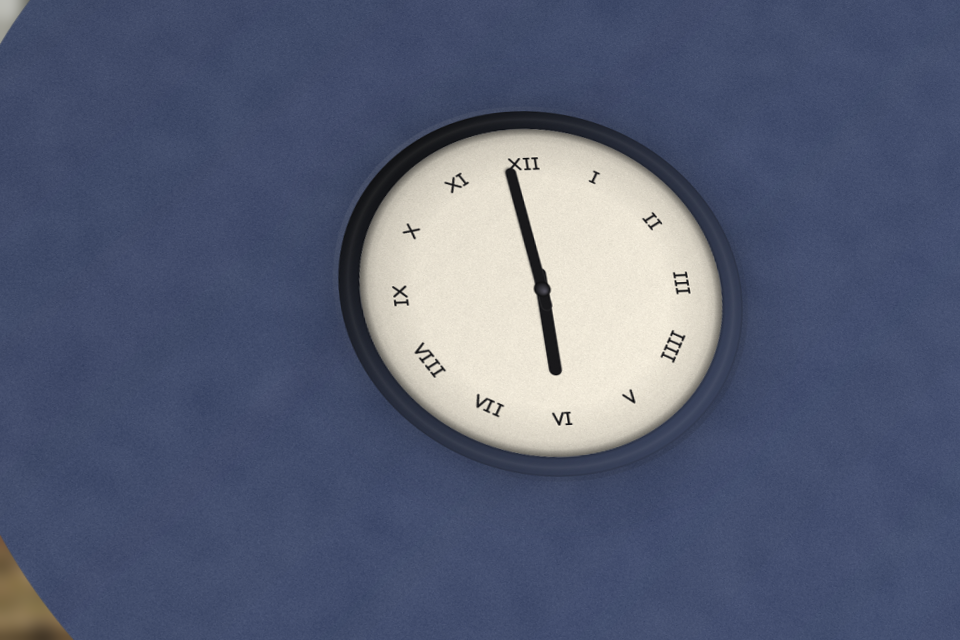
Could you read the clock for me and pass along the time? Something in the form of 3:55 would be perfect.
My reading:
5:59
